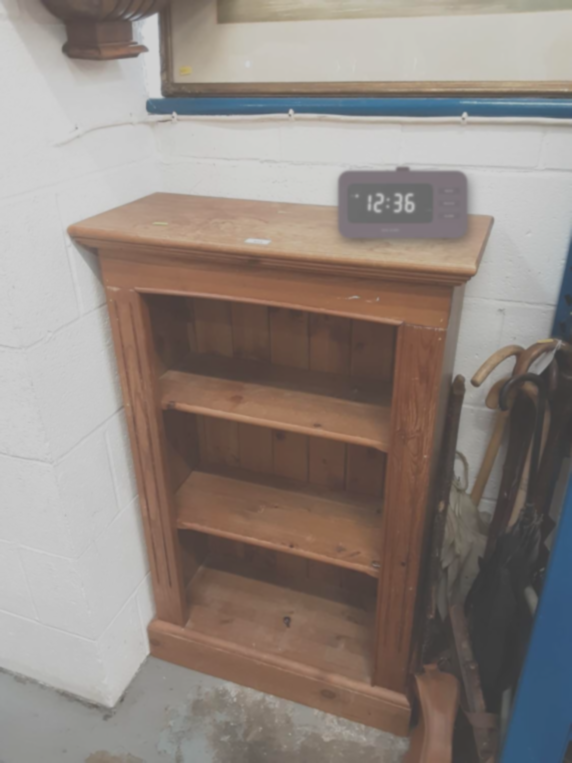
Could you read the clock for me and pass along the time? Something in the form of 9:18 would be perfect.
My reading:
12:36
